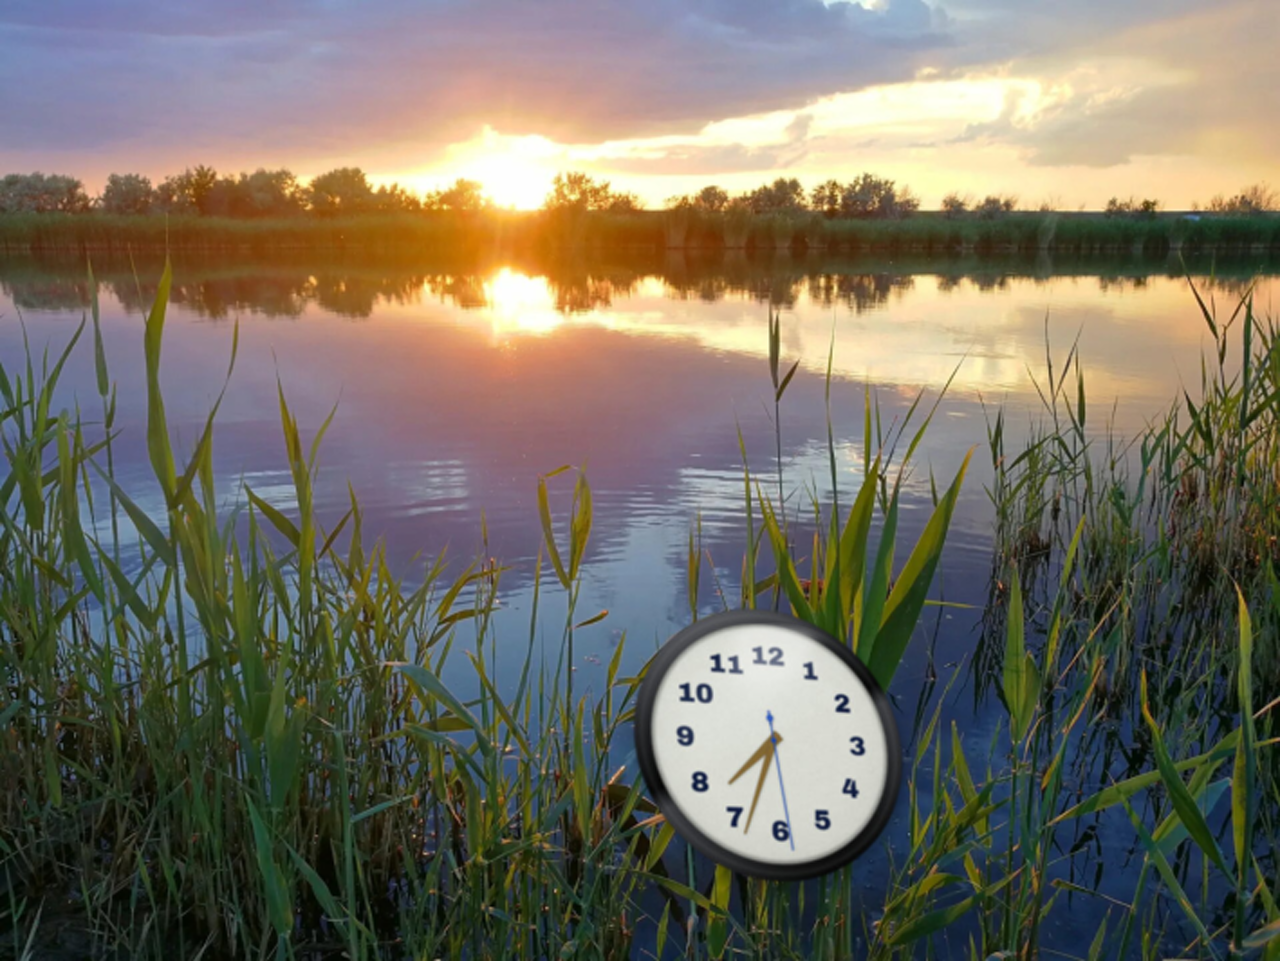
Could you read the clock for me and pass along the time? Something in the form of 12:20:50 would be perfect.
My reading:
7:33:29
